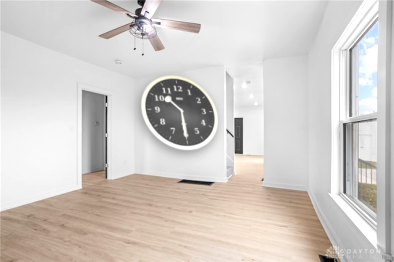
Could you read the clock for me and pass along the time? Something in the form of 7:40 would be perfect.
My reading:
10:30
